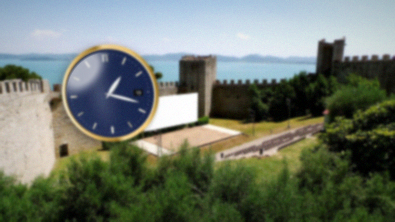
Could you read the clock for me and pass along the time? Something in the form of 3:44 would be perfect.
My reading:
1:18
